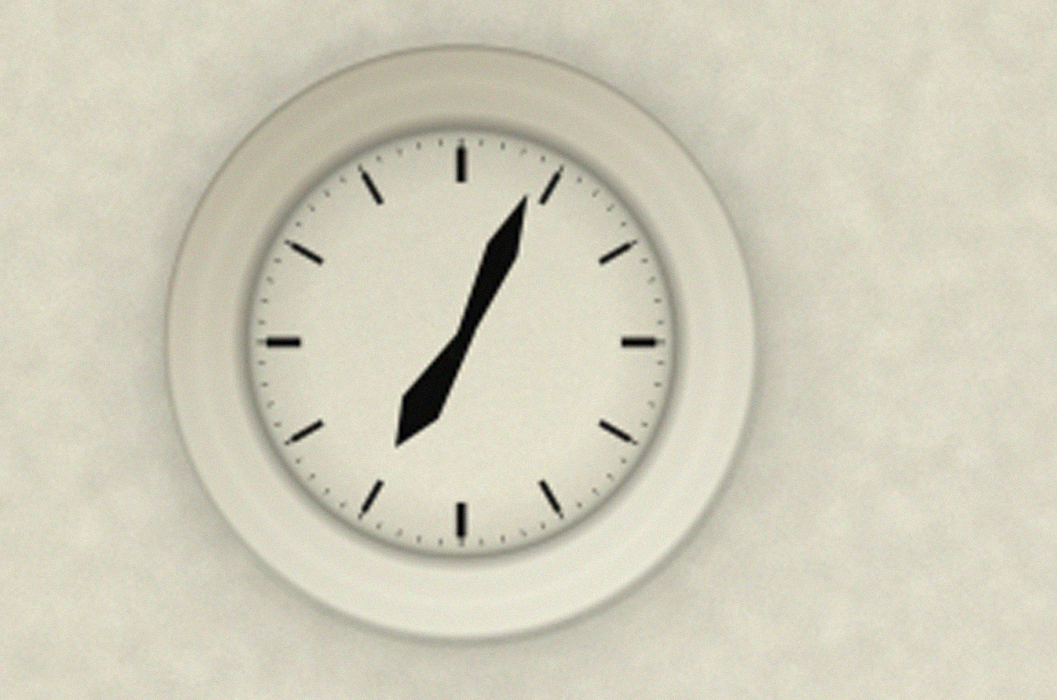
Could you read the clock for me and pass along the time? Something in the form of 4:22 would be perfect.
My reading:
7:04
